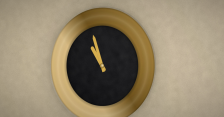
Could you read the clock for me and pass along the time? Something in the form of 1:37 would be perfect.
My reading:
10:57
